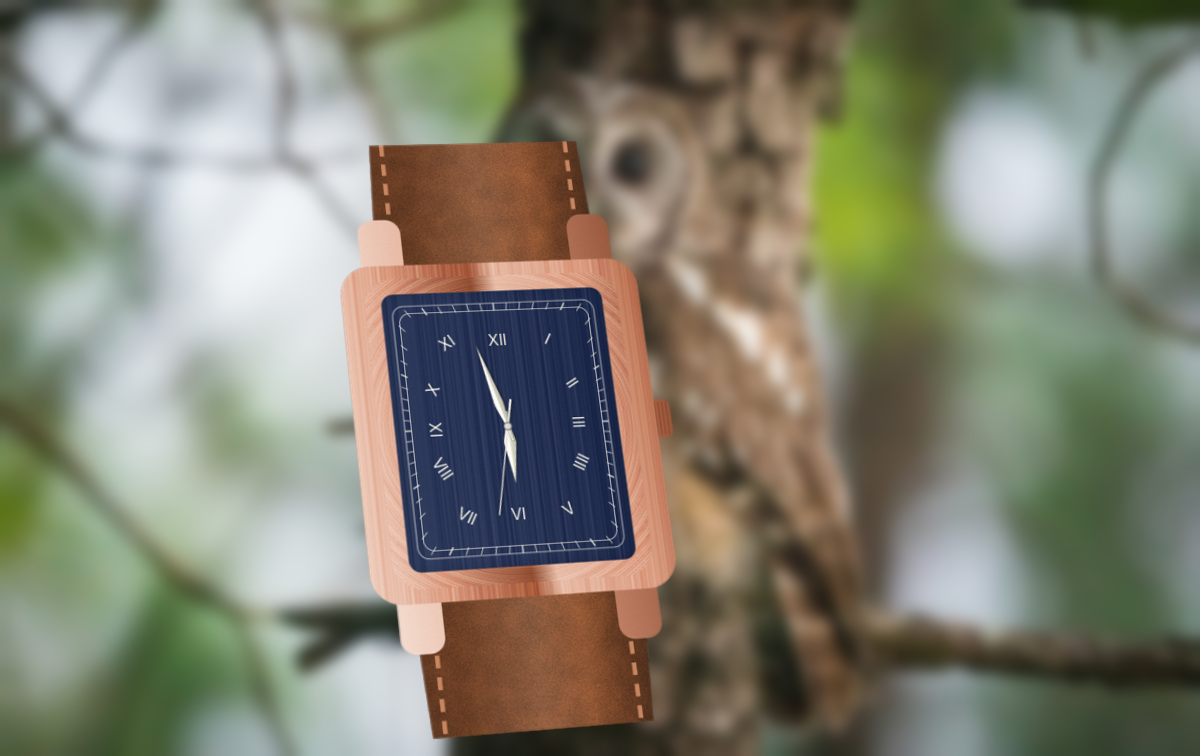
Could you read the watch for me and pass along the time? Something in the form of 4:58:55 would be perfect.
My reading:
5:57:32
